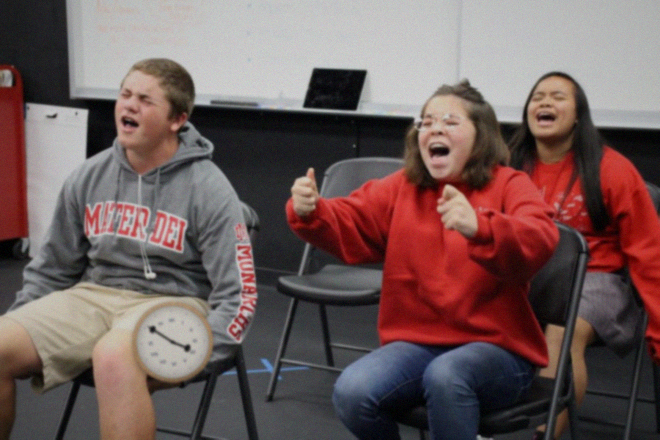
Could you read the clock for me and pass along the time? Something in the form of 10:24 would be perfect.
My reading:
3:51
